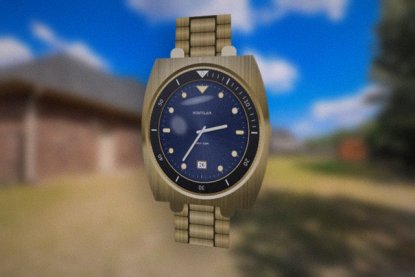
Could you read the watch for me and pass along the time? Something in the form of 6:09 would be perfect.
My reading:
2:36
